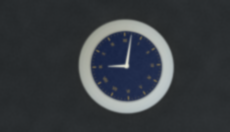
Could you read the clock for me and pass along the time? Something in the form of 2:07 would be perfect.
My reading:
9:02
